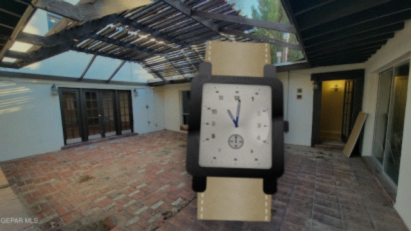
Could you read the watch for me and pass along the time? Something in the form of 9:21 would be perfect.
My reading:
11:01
